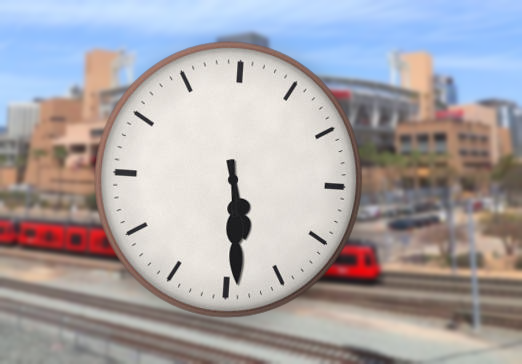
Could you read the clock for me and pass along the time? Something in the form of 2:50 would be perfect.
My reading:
5:29
